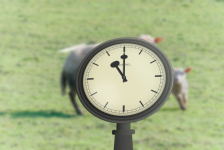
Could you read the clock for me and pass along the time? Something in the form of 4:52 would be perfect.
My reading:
11:00
